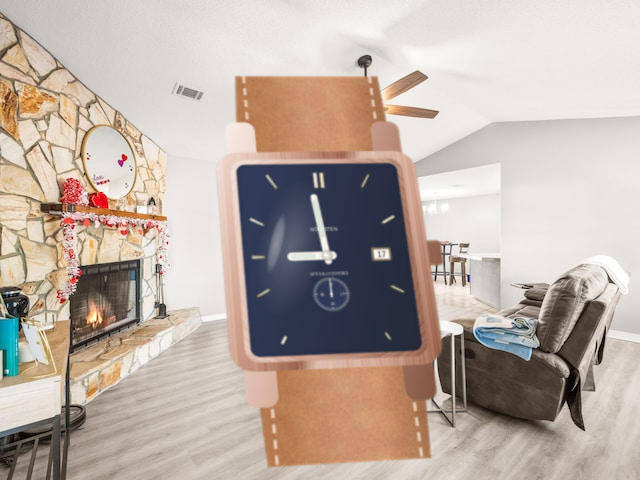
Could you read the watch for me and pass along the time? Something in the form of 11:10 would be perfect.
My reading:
8:59
